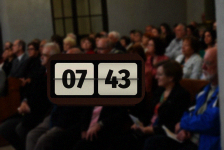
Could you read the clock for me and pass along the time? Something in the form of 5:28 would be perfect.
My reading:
7:43
